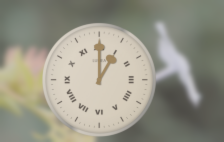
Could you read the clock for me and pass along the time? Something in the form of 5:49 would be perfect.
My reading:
1:00
